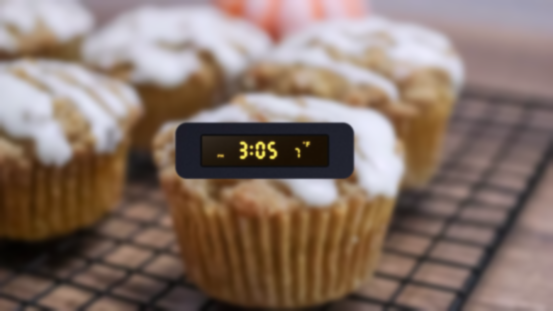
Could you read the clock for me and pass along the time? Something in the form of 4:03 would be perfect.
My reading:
3:05
